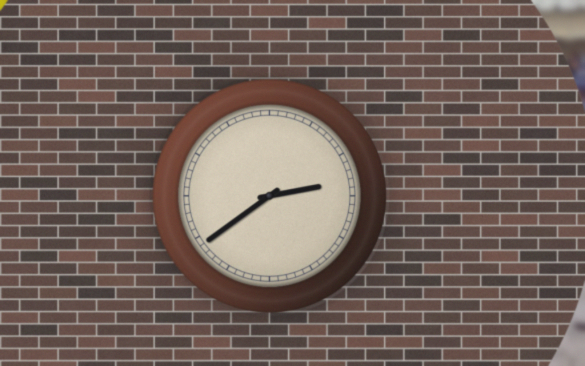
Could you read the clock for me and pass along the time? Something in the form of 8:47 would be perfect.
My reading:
2:39
